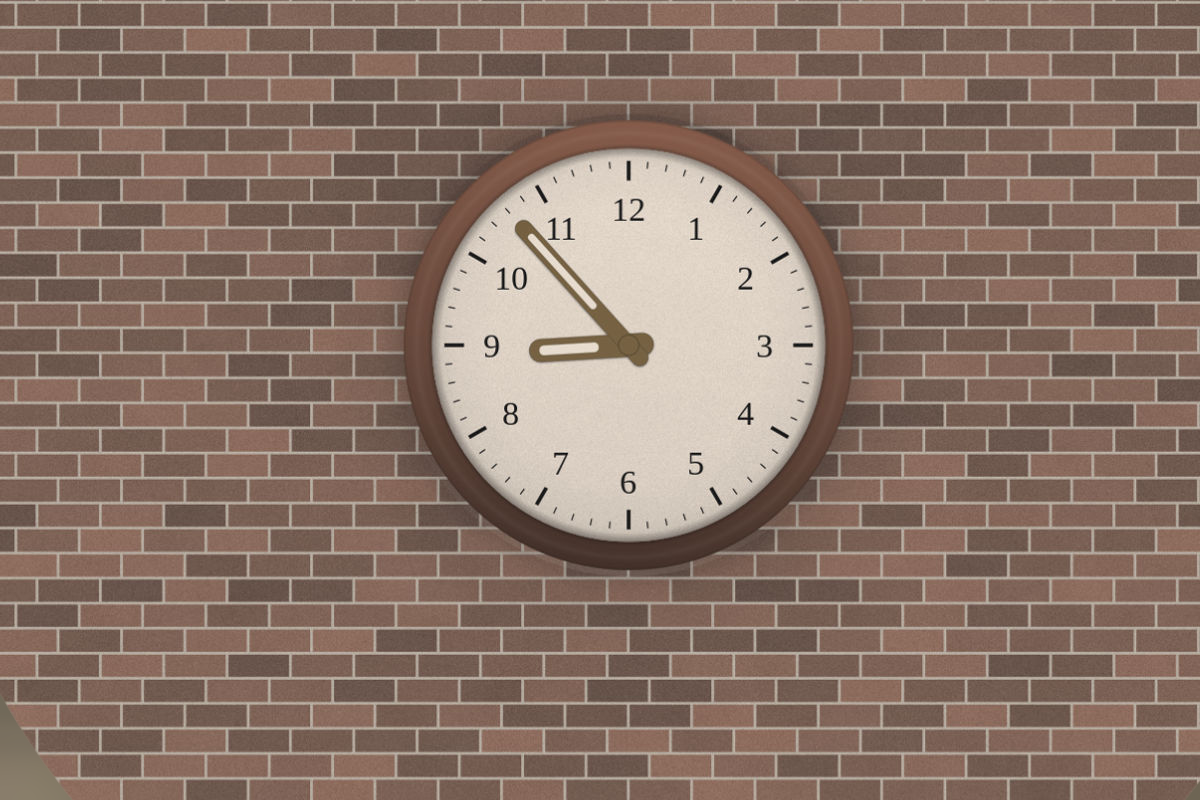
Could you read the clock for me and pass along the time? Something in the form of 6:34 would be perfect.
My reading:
8:53
